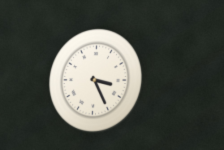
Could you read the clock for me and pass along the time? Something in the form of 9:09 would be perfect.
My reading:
3:25
